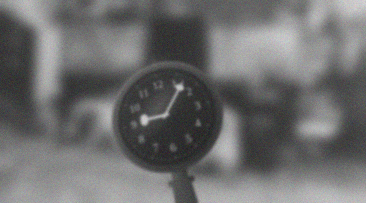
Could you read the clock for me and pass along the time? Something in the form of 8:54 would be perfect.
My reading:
9:07
